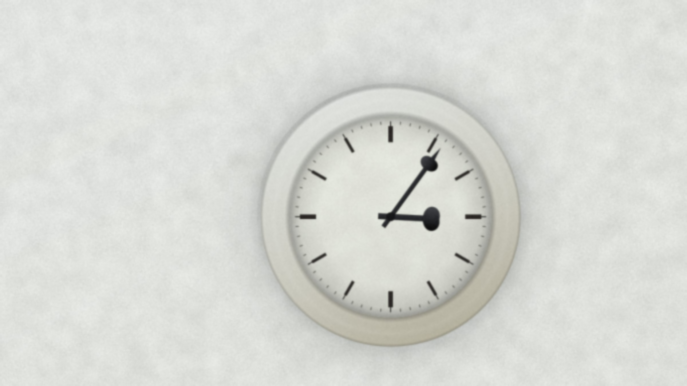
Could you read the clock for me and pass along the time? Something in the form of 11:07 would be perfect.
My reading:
3:06
